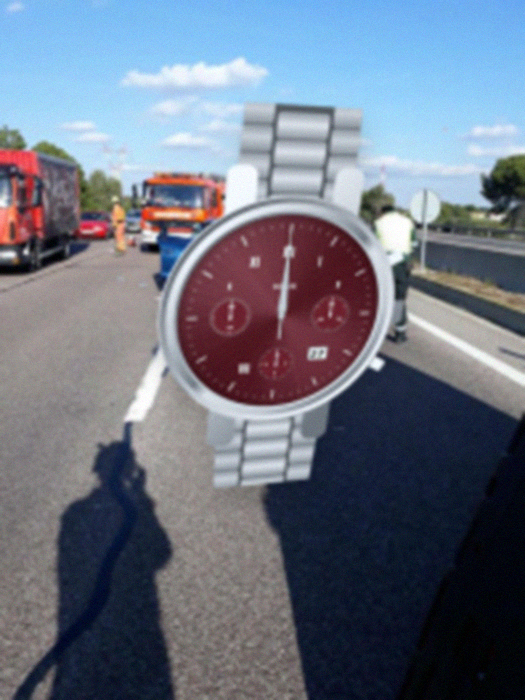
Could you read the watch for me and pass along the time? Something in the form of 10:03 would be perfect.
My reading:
12:00
